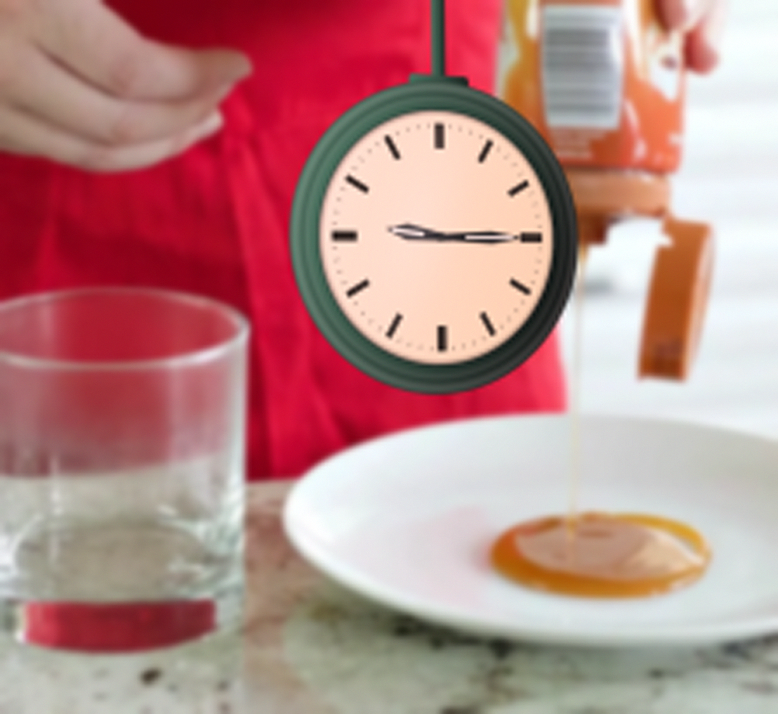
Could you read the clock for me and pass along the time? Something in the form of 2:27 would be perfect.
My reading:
9:15
